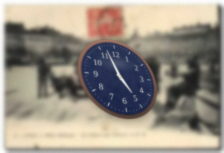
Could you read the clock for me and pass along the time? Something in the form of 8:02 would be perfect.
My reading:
4:57
